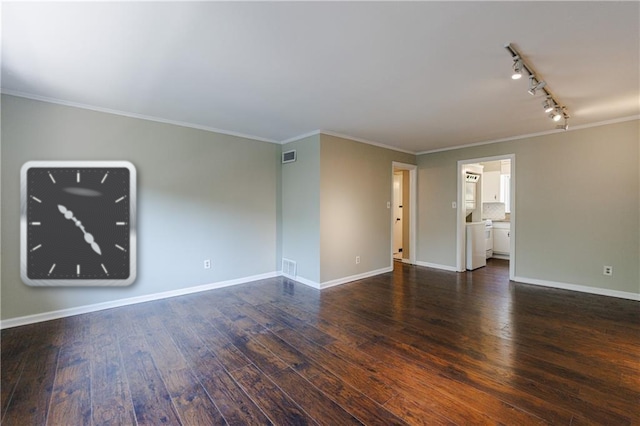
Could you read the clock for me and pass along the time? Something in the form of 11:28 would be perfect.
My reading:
10:24
